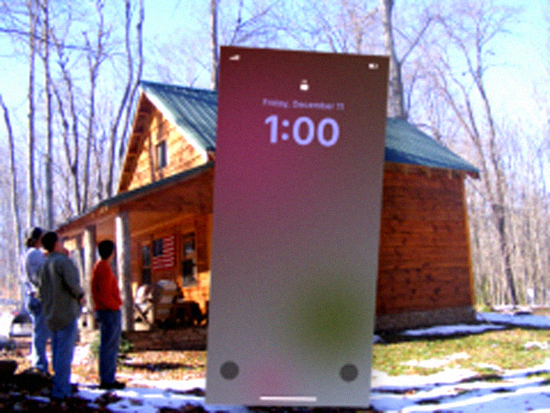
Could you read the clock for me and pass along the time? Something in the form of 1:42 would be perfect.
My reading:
1:00
